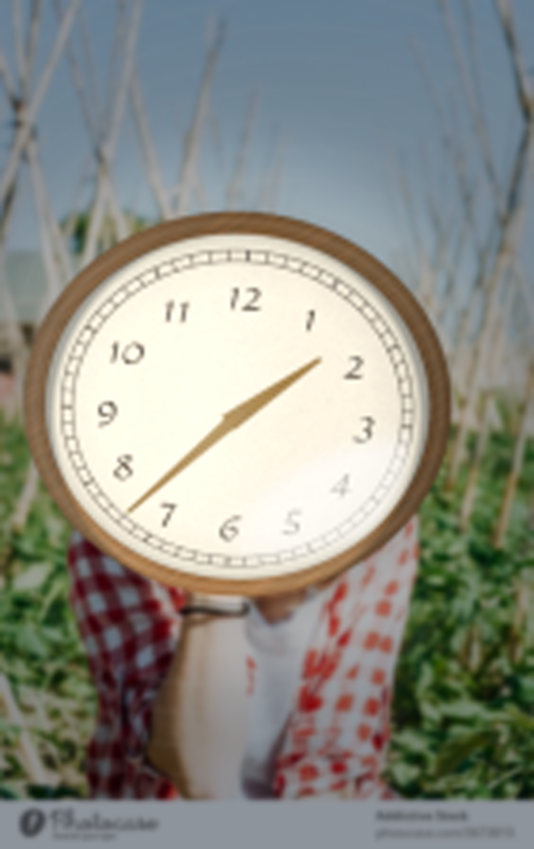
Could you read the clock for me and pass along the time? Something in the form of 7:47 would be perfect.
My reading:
1:37
